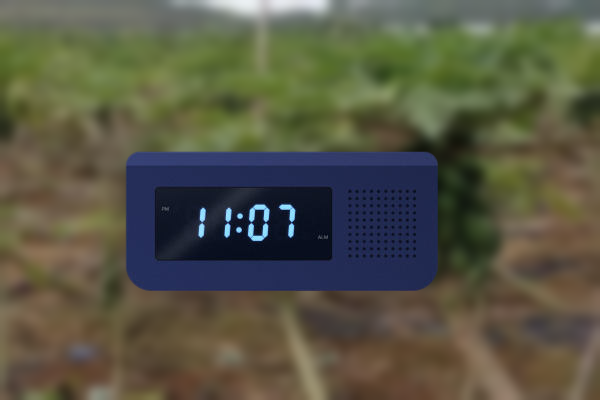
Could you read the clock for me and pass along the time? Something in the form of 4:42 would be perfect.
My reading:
11:07
